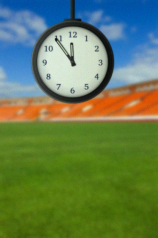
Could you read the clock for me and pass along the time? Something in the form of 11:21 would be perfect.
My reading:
11:54
